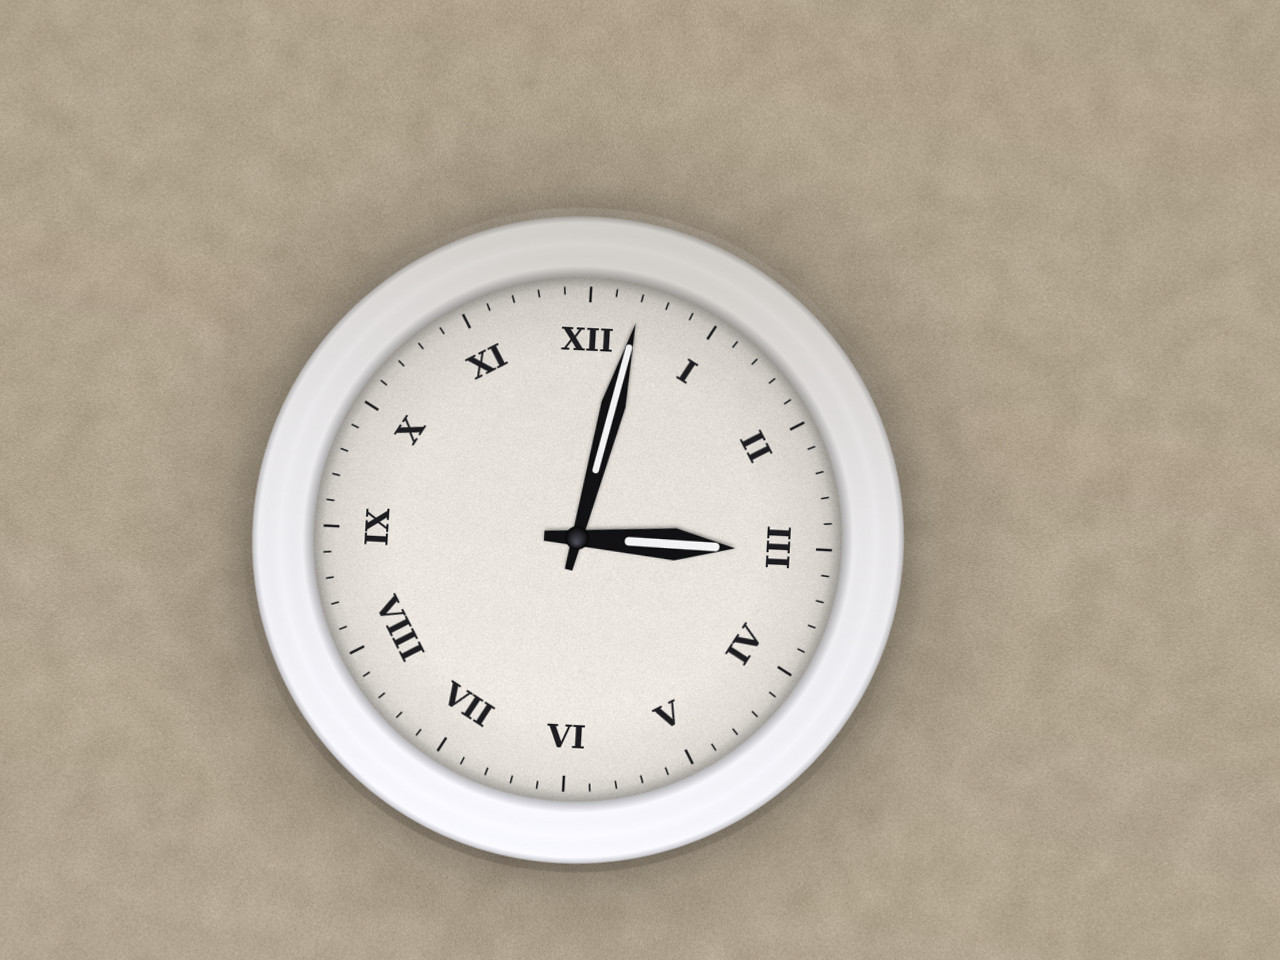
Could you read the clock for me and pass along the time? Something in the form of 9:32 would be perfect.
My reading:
3:02
